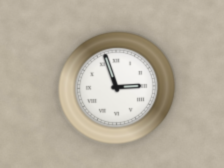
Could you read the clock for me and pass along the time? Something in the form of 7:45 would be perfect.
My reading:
2:57
